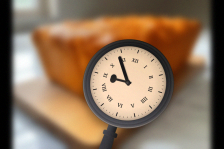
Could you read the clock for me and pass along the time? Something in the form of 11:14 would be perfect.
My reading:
8:54
